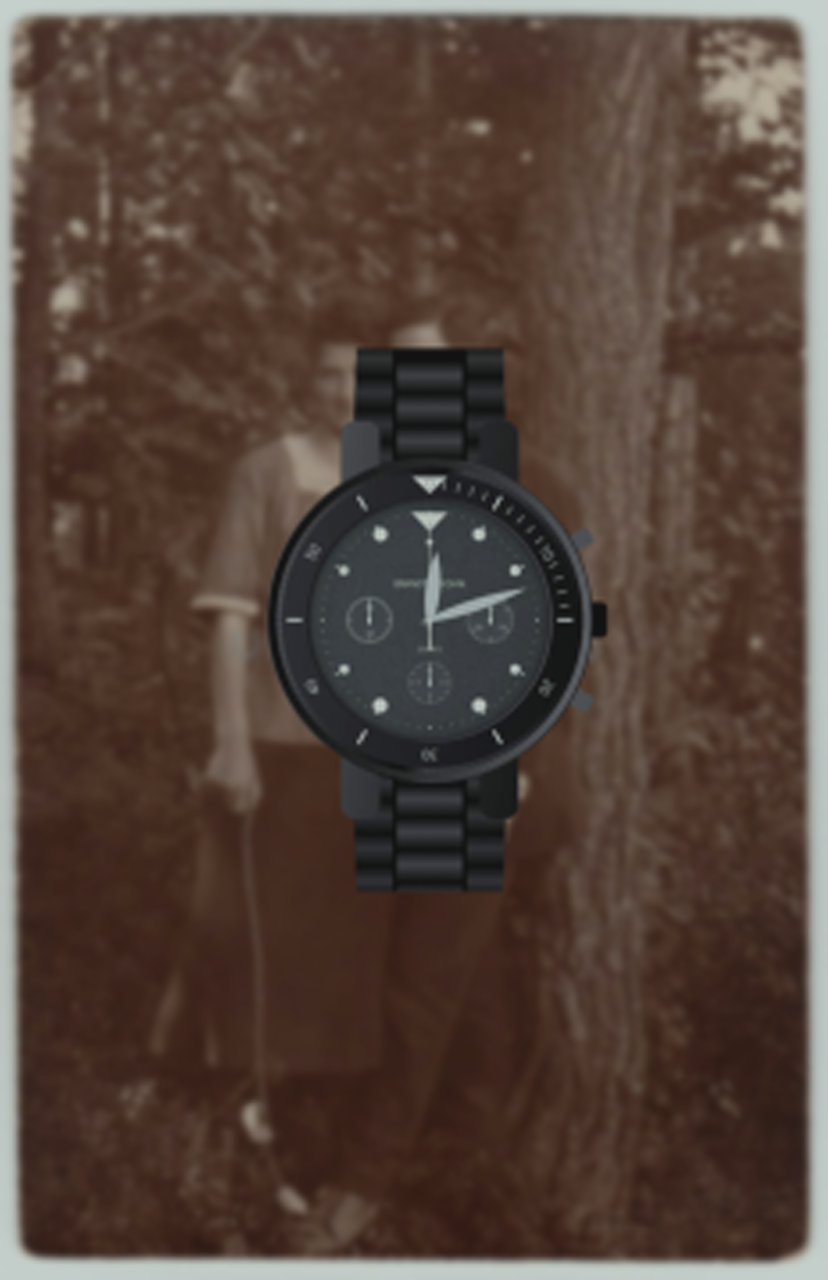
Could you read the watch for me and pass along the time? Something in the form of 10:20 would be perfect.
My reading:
12:12
